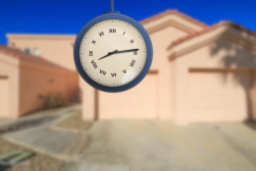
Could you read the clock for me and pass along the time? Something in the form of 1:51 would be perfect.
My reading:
8:14
